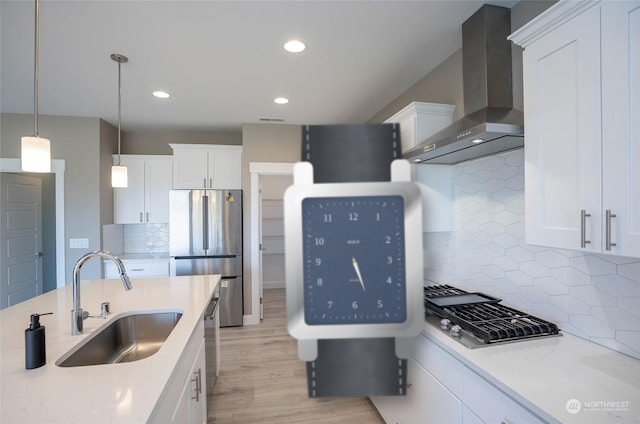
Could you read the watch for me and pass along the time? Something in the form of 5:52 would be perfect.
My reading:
5:27
